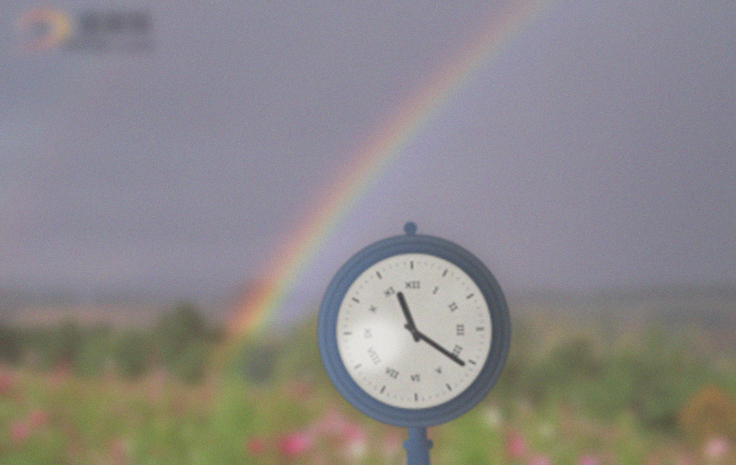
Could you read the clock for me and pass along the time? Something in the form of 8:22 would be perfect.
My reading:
11:21
